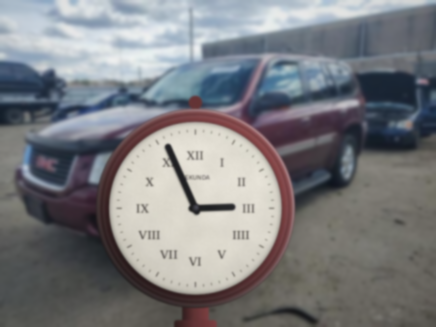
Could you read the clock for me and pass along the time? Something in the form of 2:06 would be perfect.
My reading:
2:56
